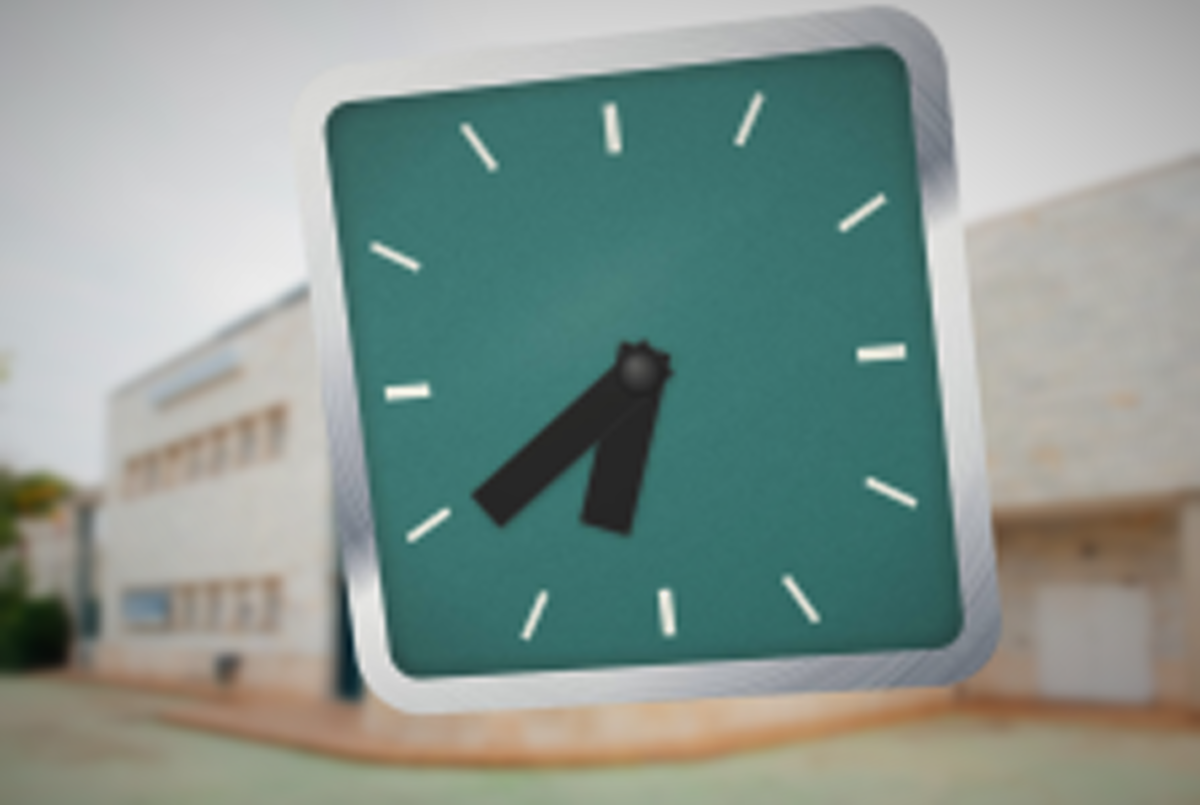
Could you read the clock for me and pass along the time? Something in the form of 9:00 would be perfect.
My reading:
6:39
